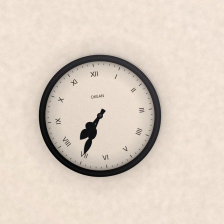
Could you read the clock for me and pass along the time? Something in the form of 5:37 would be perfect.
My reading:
7:35
